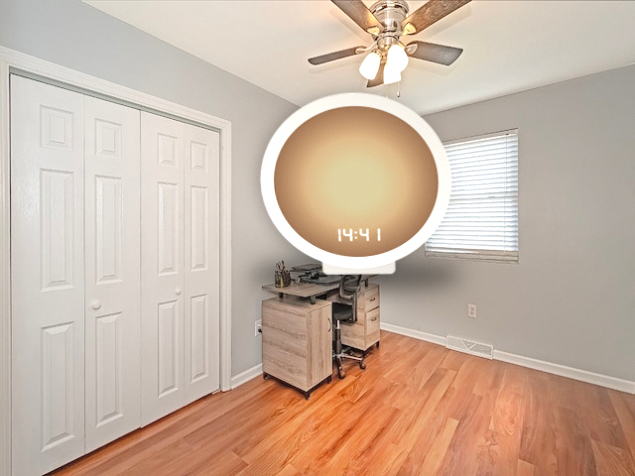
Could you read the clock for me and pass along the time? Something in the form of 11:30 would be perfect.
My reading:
14:41
